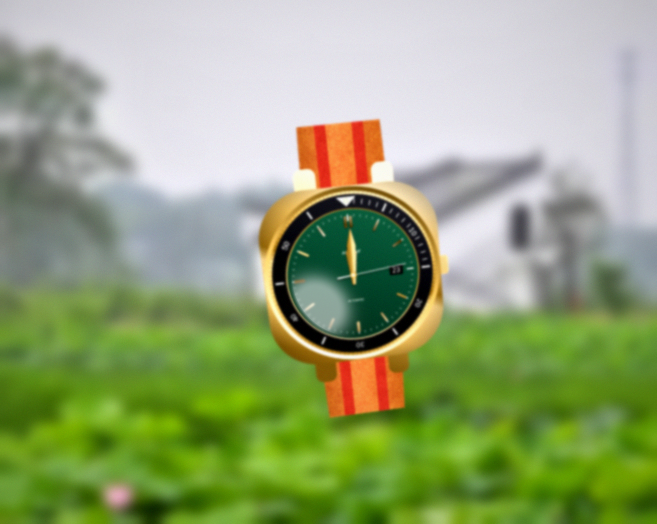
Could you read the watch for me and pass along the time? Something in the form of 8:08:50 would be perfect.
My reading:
12:00:14
